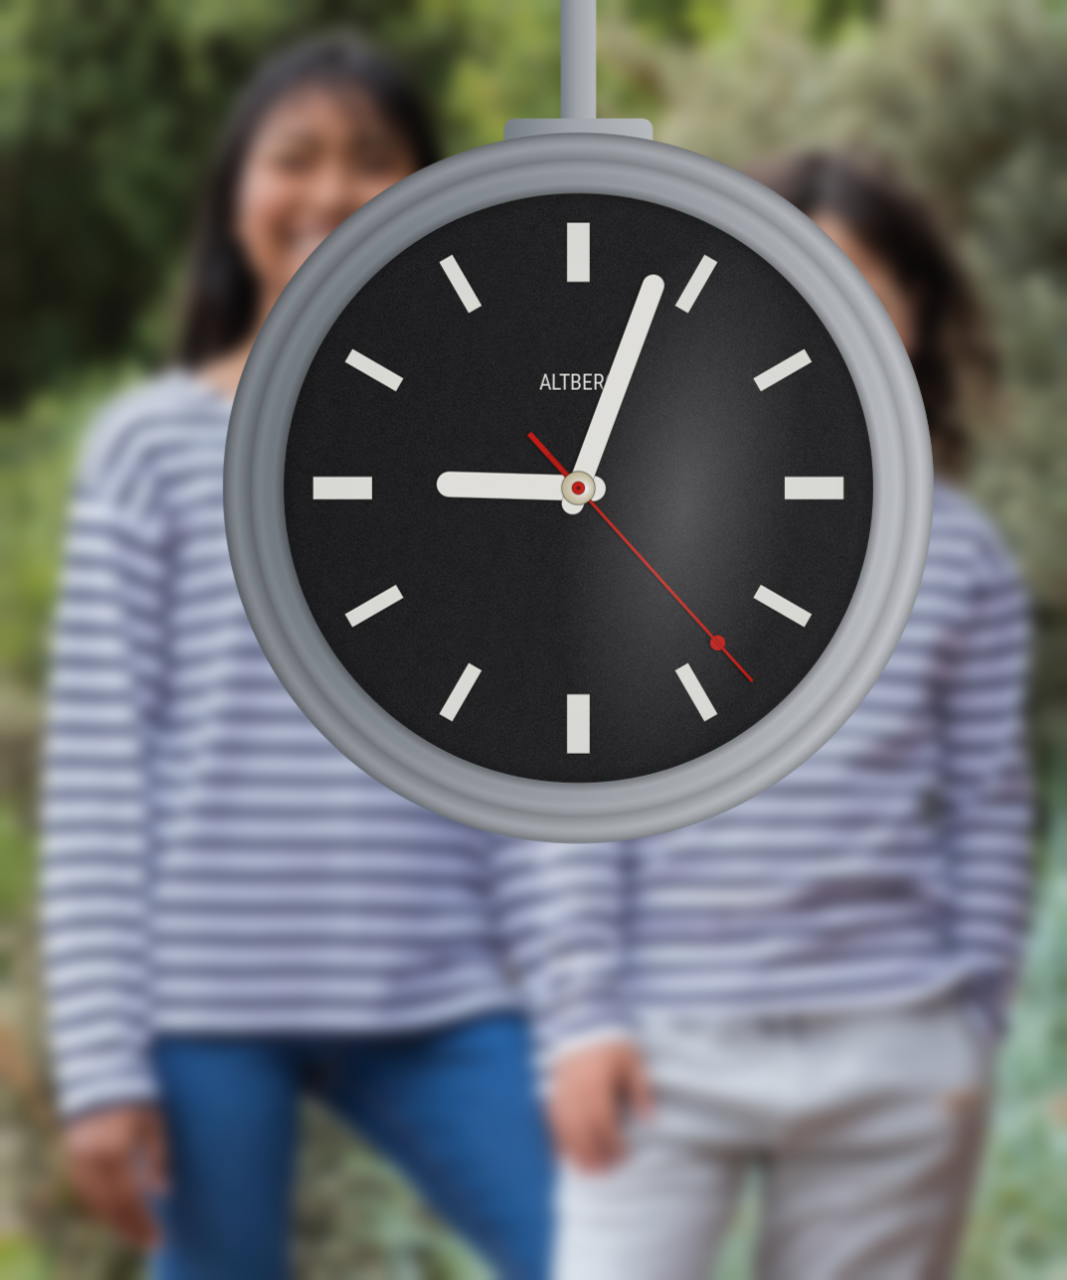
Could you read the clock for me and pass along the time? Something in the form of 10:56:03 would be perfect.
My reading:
9:03:23
